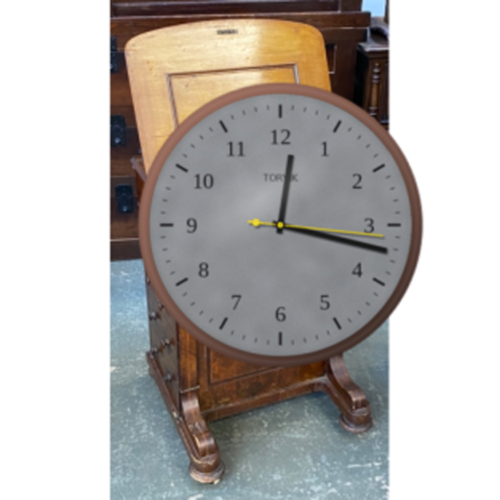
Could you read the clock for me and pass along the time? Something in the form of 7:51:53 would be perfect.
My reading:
12:17:16
